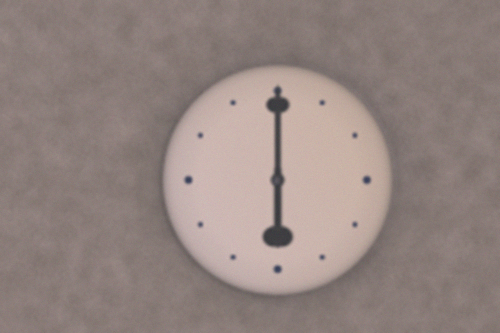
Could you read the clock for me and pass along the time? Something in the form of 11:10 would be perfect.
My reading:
6:00
